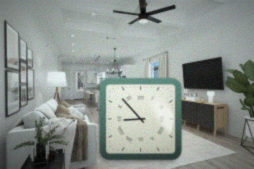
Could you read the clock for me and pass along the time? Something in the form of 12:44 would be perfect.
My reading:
8:53
